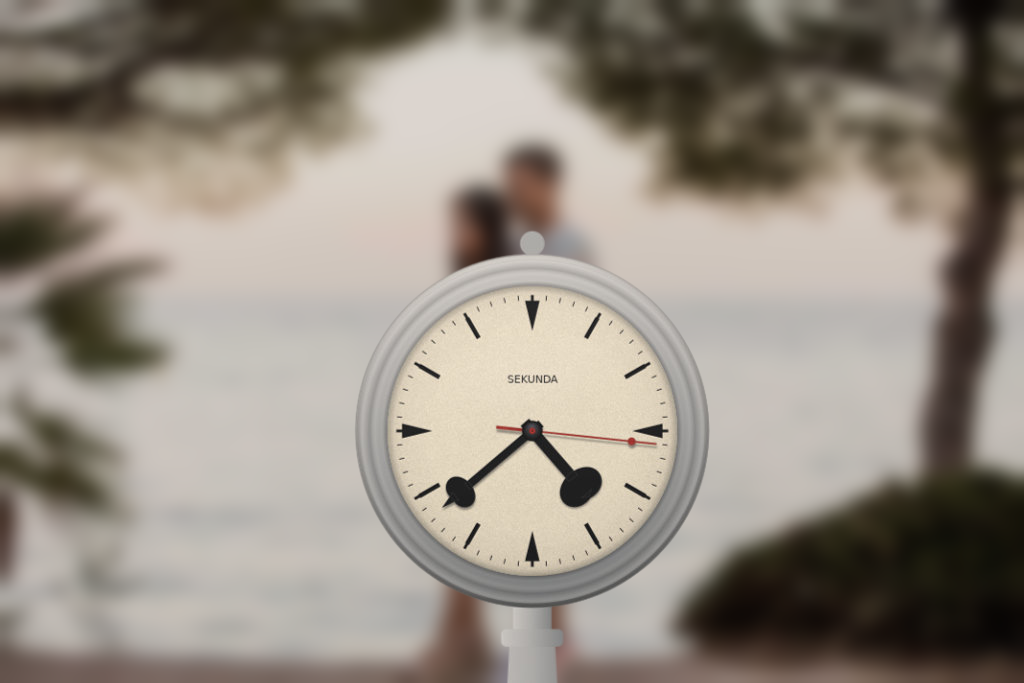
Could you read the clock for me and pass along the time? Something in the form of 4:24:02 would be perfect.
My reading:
4:38:16
